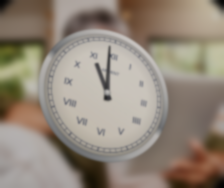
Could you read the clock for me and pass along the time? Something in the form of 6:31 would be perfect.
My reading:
10:59
